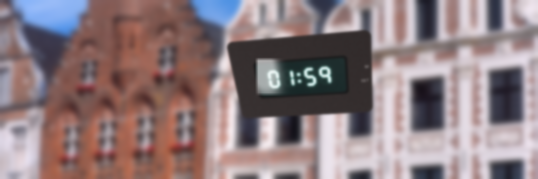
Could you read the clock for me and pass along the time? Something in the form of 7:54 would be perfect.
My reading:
1:59
